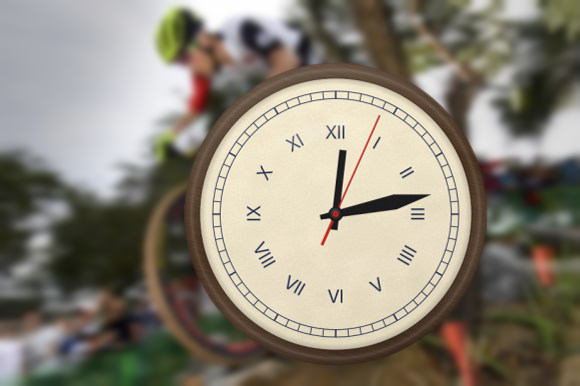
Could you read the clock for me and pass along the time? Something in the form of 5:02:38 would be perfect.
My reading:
12:13:04
